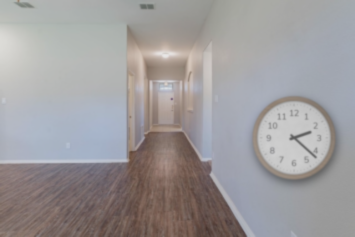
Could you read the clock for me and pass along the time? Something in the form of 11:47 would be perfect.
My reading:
2:22
